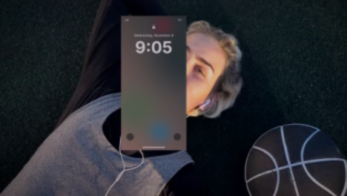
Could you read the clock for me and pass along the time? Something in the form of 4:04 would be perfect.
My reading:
9:05
